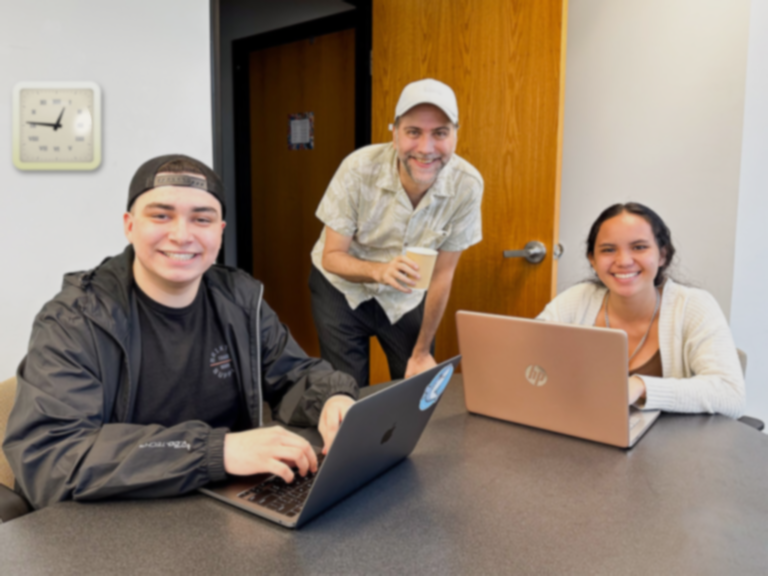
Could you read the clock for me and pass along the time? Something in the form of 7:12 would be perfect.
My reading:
12:46
